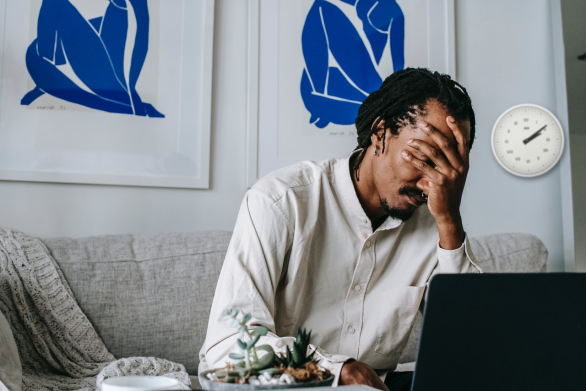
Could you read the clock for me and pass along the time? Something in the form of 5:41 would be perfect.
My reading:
2:09
